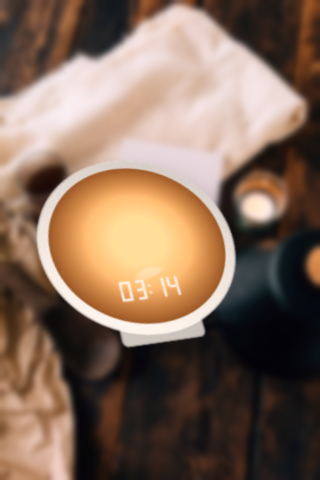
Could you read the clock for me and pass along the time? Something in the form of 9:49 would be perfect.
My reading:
3:14
